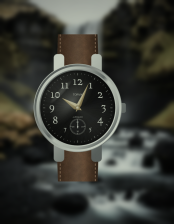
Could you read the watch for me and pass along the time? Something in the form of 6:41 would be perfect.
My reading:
10:04
